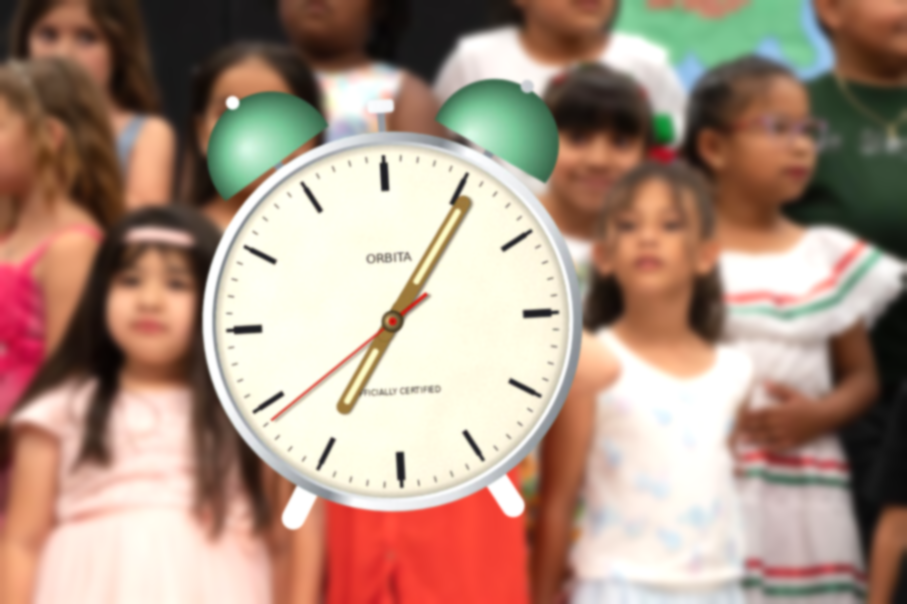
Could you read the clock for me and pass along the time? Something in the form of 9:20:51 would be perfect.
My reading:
7:05:39
